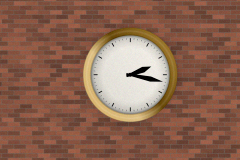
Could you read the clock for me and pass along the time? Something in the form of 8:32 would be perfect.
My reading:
2:17
